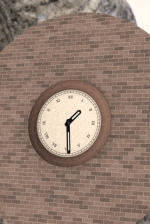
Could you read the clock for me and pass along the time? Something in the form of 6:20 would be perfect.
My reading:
1:29
